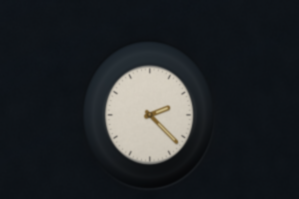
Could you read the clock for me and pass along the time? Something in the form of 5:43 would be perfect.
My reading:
2:22
